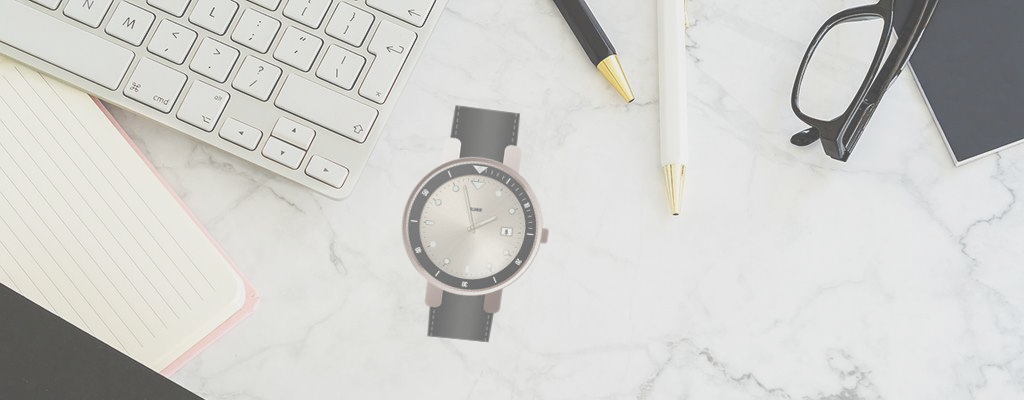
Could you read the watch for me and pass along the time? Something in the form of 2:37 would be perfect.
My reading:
1:57
